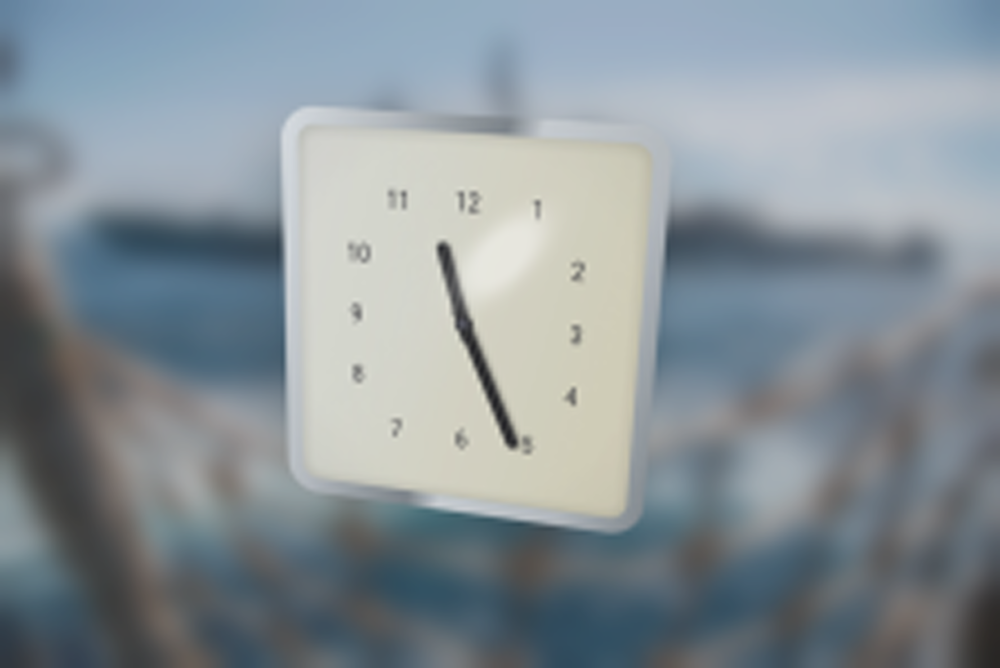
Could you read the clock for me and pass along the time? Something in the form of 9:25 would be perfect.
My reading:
11:26
